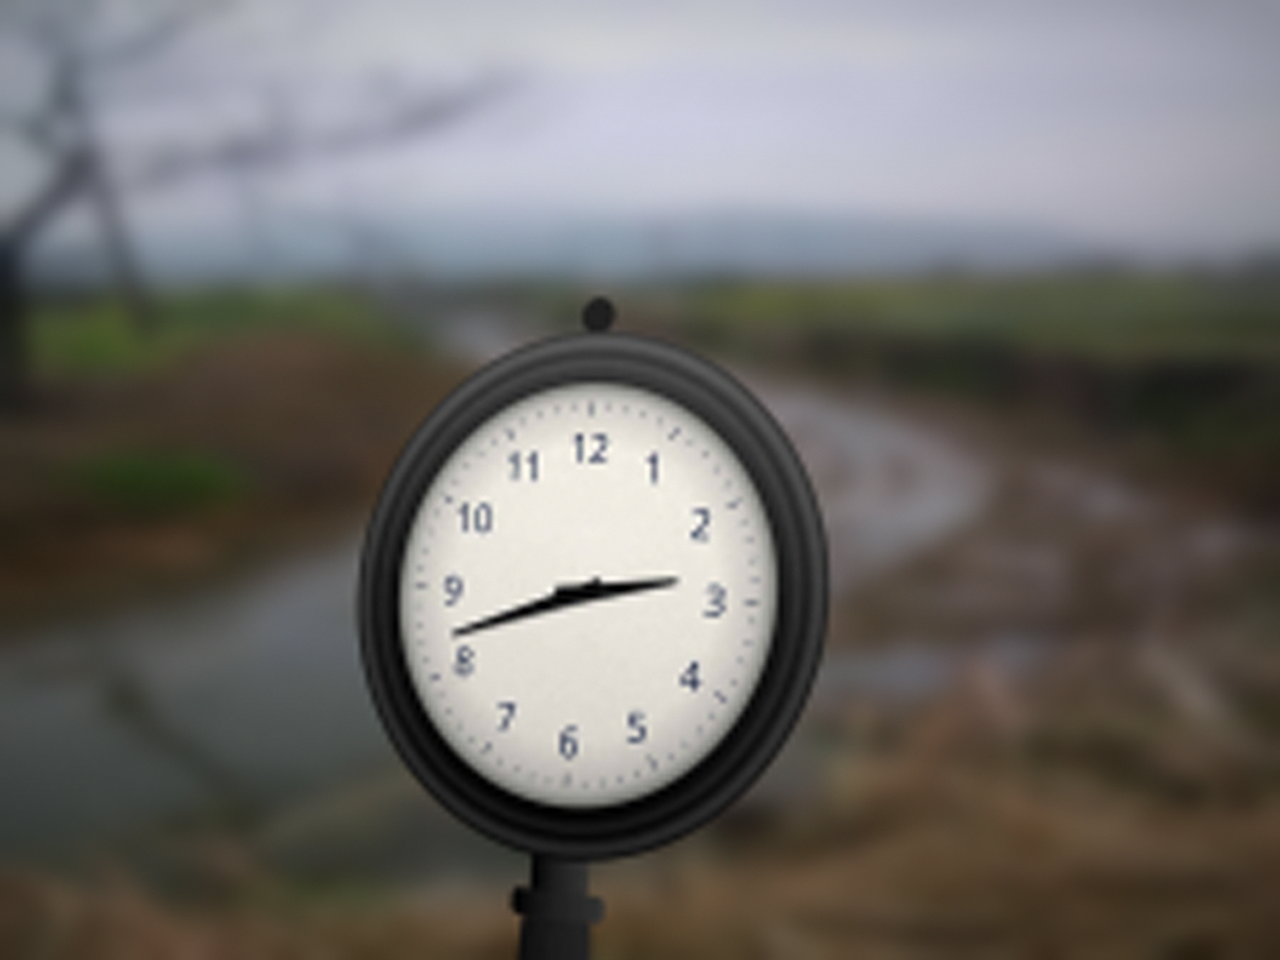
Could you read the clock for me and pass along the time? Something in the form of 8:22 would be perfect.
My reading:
2:42
